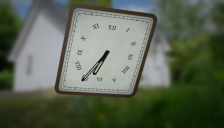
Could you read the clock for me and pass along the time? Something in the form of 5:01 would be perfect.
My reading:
6:35
